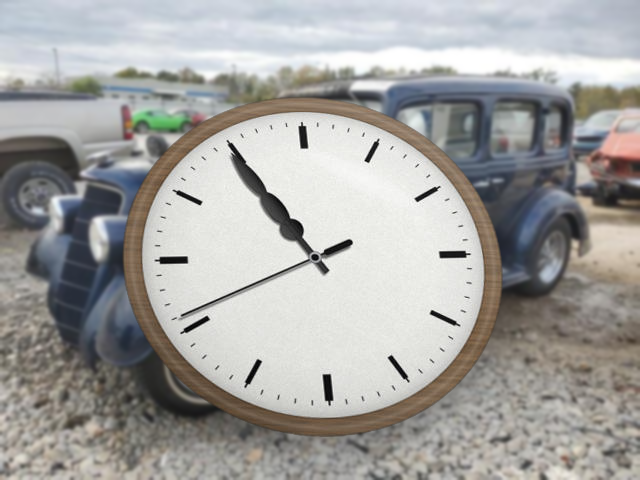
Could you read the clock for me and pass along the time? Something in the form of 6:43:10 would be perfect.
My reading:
10:54:41
